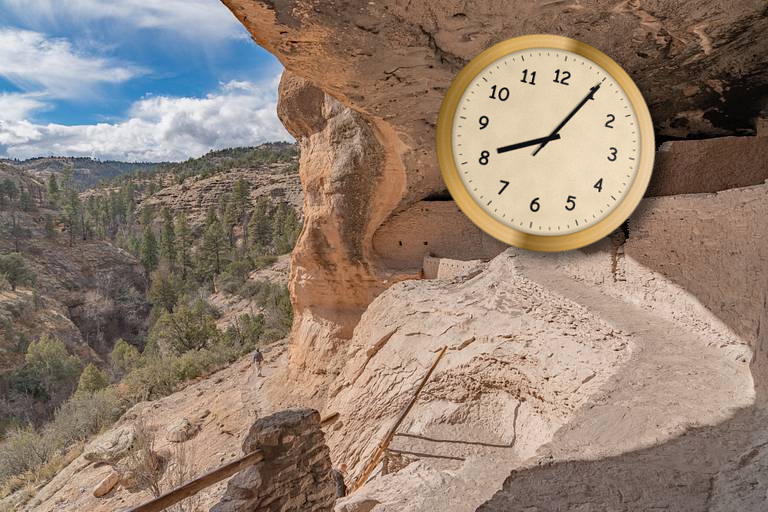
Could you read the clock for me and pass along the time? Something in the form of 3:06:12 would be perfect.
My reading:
8:05:05
